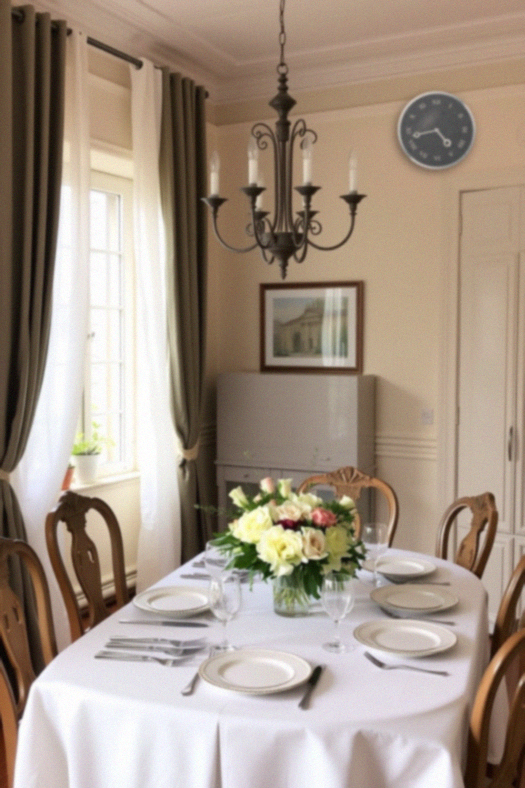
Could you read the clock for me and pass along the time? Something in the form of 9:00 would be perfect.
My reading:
4:43
